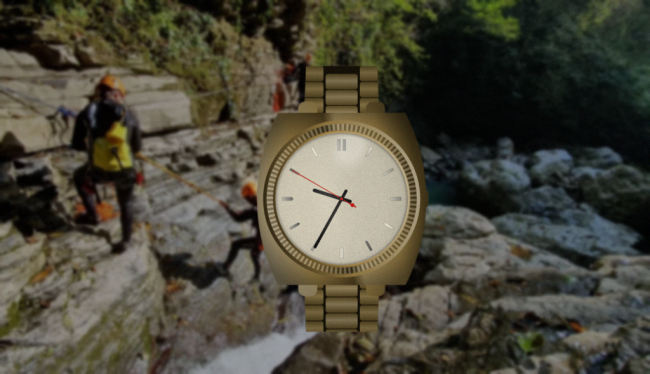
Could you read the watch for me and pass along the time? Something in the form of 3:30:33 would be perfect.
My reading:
9:34:50
